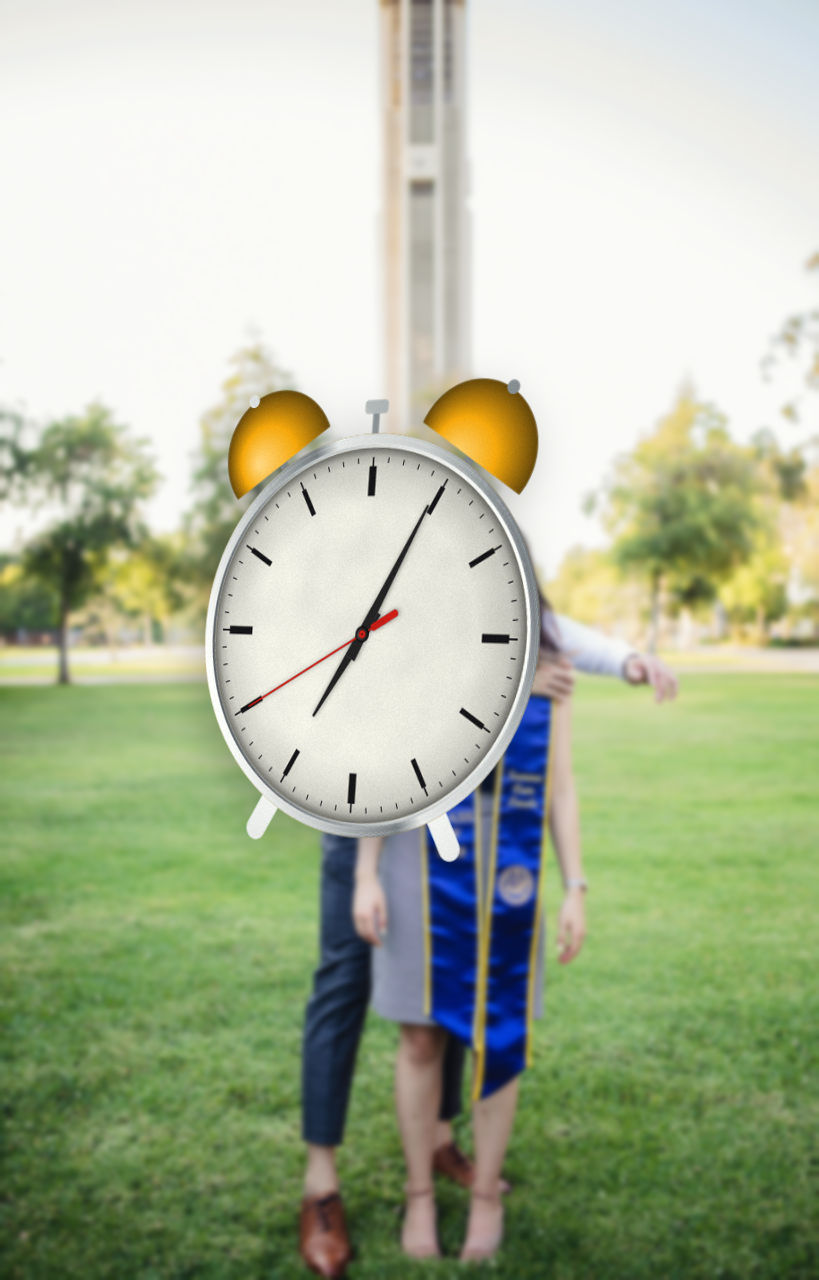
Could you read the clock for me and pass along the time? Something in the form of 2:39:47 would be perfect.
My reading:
7:04:40
